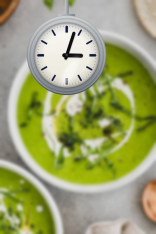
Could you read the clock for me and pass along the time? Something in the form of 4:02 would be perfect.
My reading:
3:03
